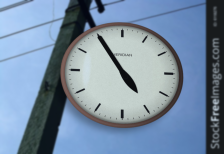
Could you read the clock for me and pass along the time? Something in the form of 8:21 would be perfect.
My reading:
4:55
